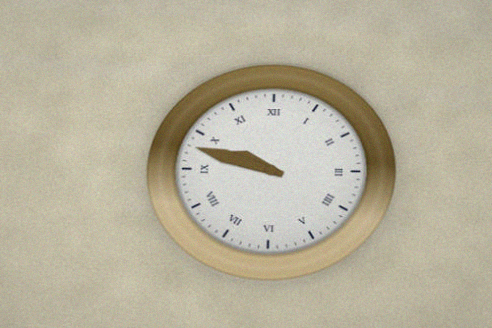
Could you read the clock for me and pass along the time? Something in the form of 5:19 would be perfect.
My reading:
9:48
